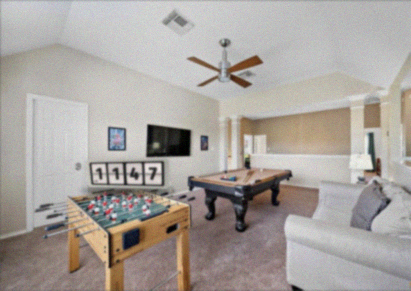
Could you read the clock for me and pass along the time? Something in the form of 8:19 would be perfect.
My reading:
11:47
